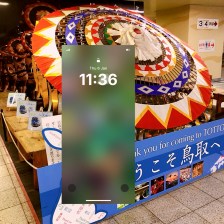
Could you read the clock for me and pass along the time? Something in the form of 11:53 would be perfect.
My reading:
11:36
